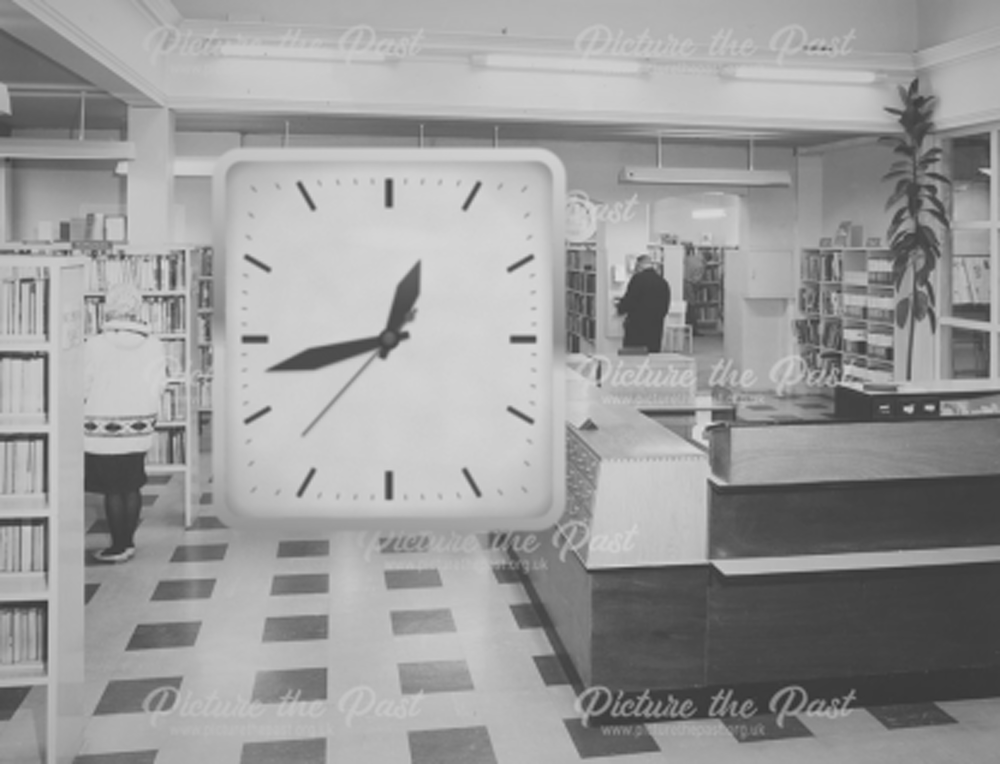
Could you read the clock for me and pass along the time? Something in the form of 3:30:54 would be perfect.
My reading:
12:42:37
